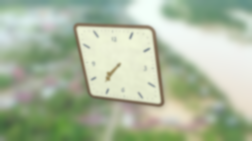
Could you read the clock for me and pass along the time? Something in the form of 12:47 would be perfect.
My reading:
7:37
